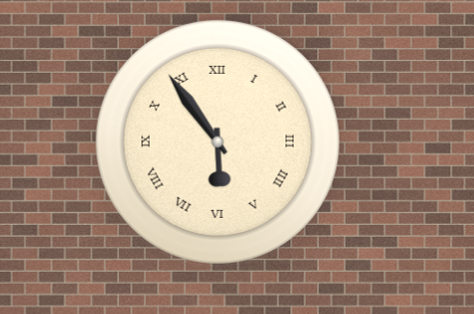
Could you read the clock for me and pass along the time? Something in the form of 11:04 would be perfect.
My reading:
5:54
